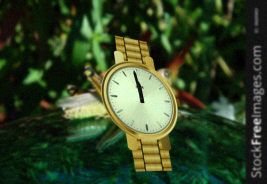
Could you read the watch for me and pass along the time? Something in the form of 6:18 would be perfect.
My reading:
11:59
